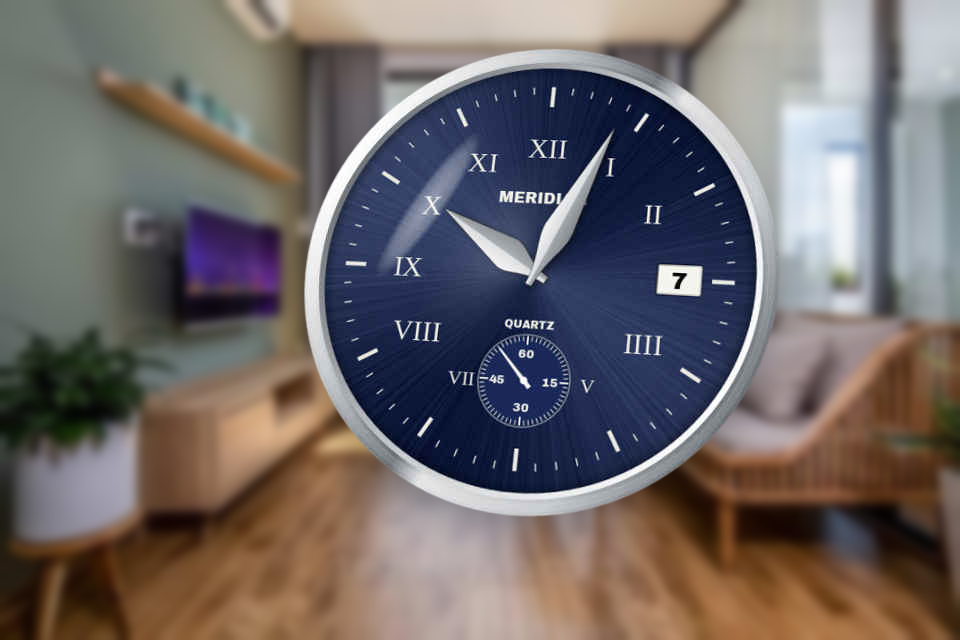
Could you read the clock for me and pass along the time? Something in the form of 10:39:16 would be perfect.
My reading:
10:03:53
